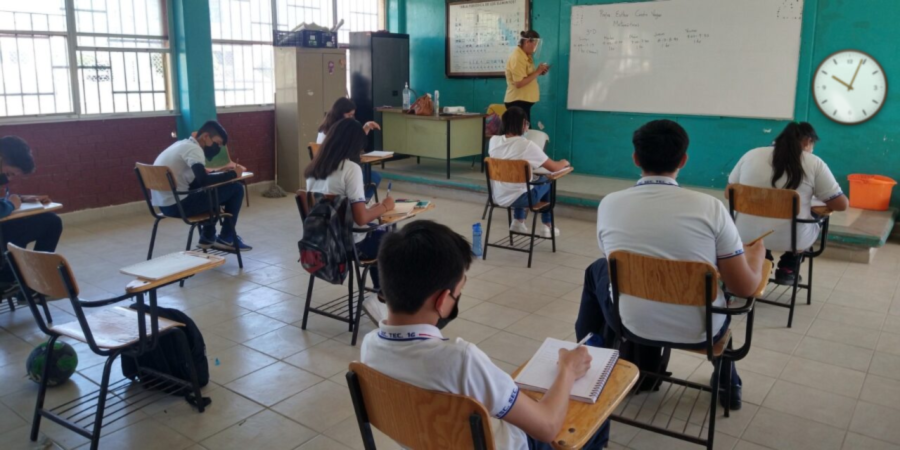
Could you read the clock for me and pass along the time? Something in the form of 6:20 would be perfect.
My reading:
10:04
